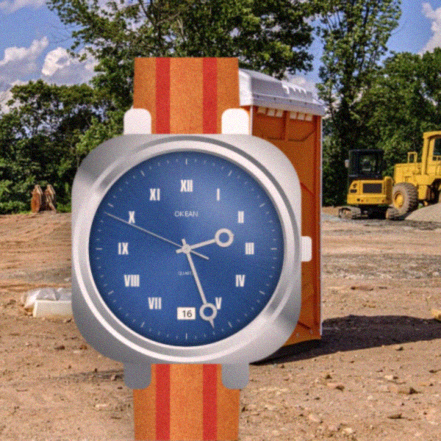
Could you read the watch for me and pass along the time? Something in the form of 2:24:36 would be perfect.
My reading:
2:26:49
